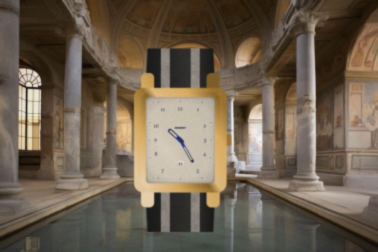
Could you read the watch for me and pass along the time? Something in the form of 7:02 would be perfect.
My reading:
10:25
